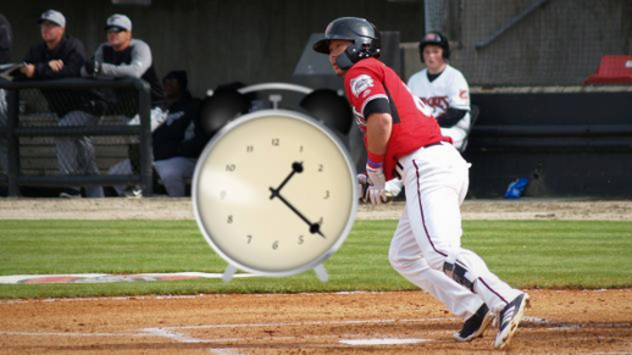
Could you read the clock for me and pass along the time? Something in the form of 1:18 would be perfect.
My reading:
1:22
